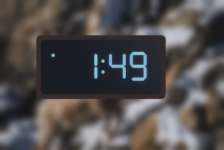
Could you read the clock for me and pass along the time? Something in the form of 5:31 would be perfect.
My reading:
1:49
